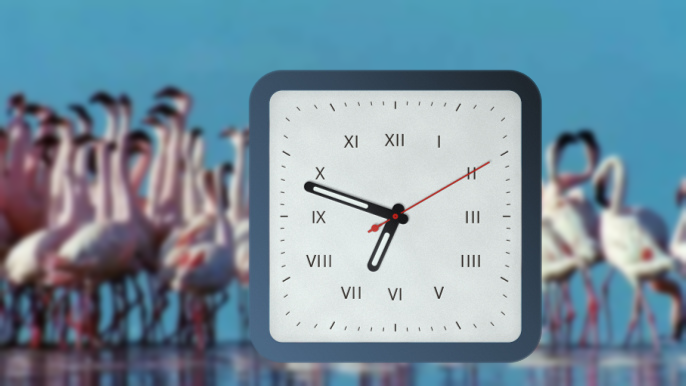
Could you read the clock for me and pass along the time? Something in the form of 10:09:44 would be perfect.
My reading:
6:48:10
